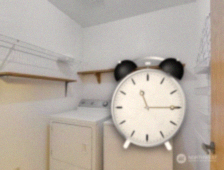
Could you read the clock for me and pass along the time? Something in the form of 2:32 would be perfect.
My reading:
11:15
